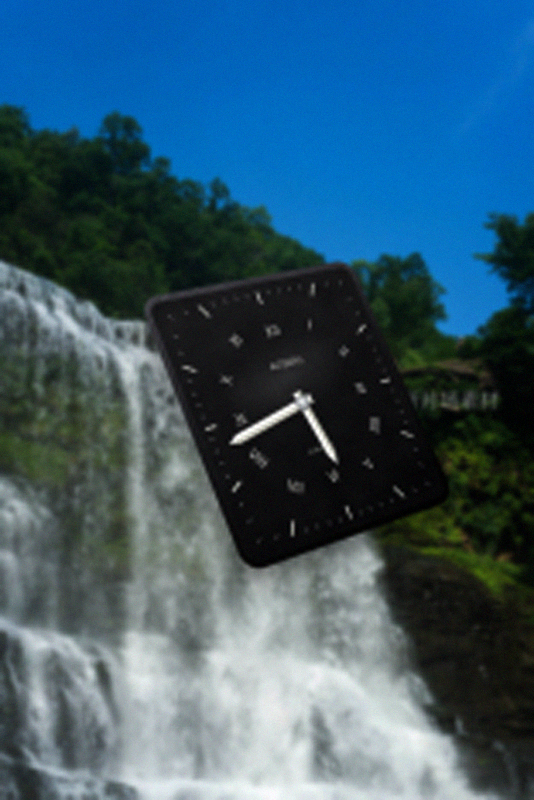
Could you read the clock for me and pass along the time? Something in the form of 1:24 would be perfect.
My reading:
5:43
